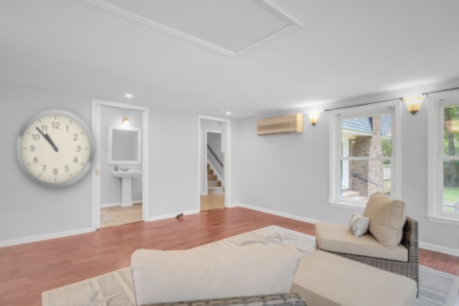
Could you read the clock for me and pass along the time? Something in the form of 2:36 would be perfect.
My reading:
10:53
